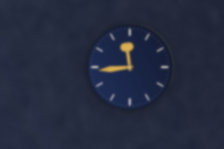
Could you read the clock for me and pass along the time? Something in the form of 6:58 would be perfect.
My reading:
11:44
